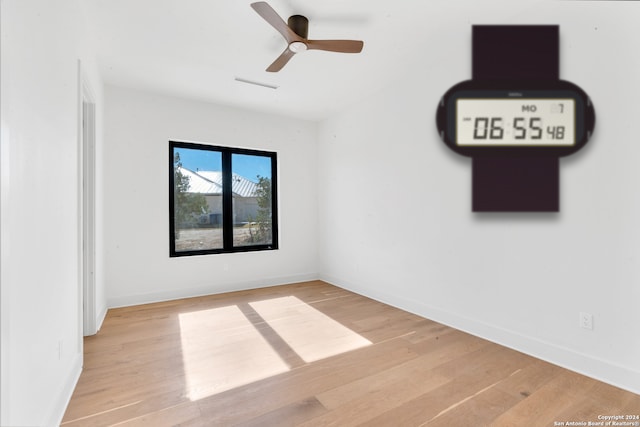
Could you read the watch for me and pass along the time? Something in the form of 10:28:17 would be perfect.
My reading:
6:55:48
